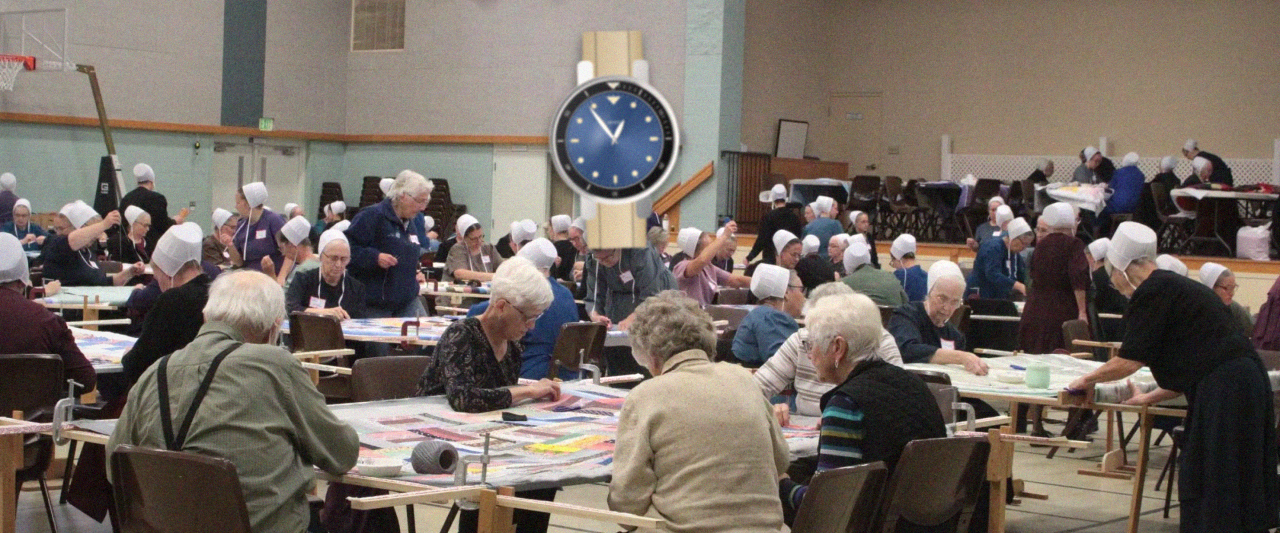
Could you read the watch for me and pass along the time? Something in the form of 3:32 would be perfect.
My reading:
12:54
